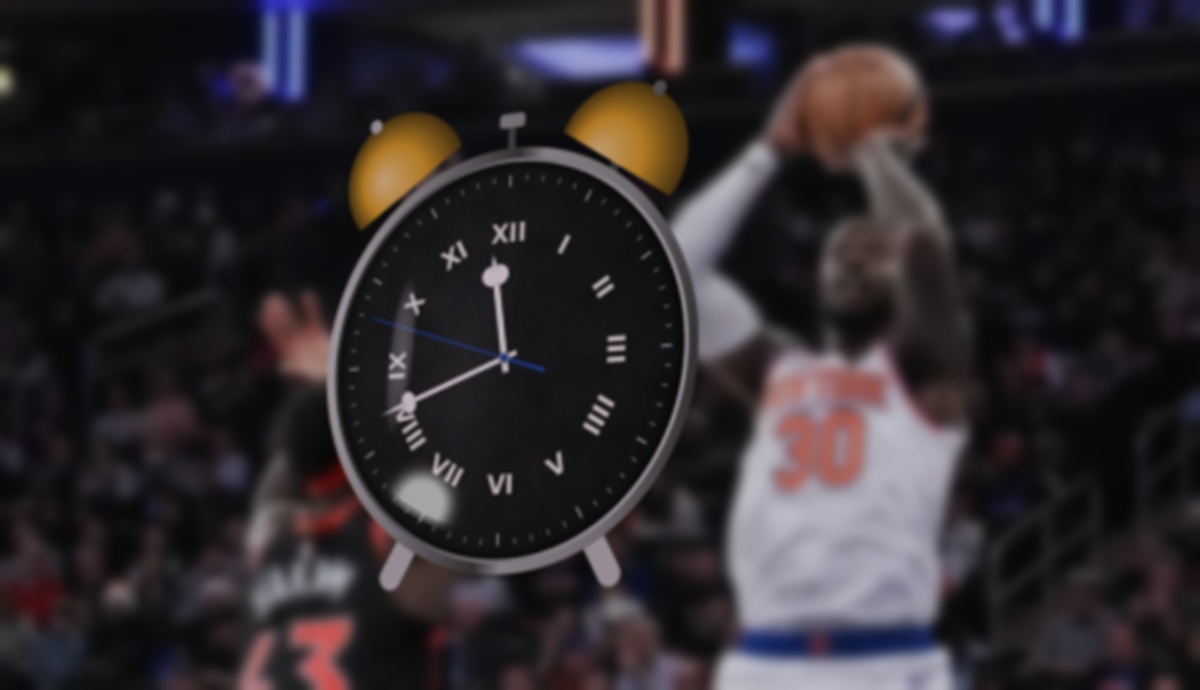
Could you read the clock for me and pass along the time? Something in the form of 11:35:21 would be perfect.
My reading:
11:41:48
